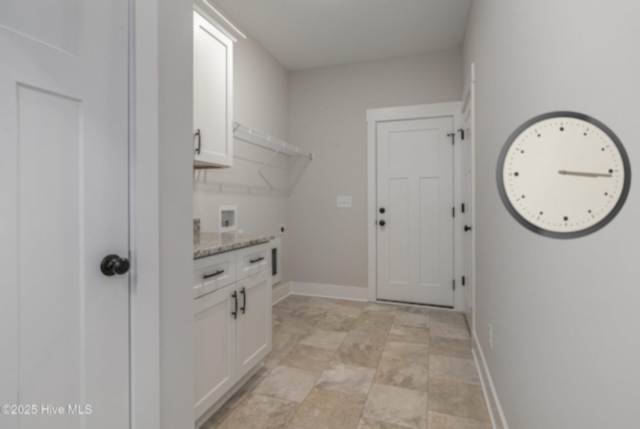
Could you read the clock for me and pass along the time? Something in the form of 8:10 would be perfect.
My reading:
3:16
